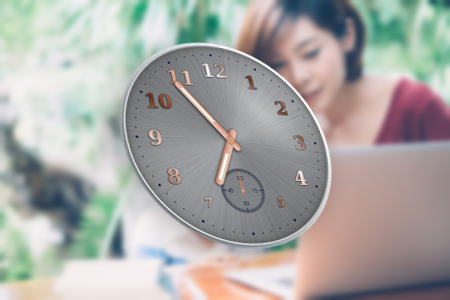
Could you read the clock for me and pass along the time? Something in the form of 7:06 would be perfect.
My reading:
6:54
